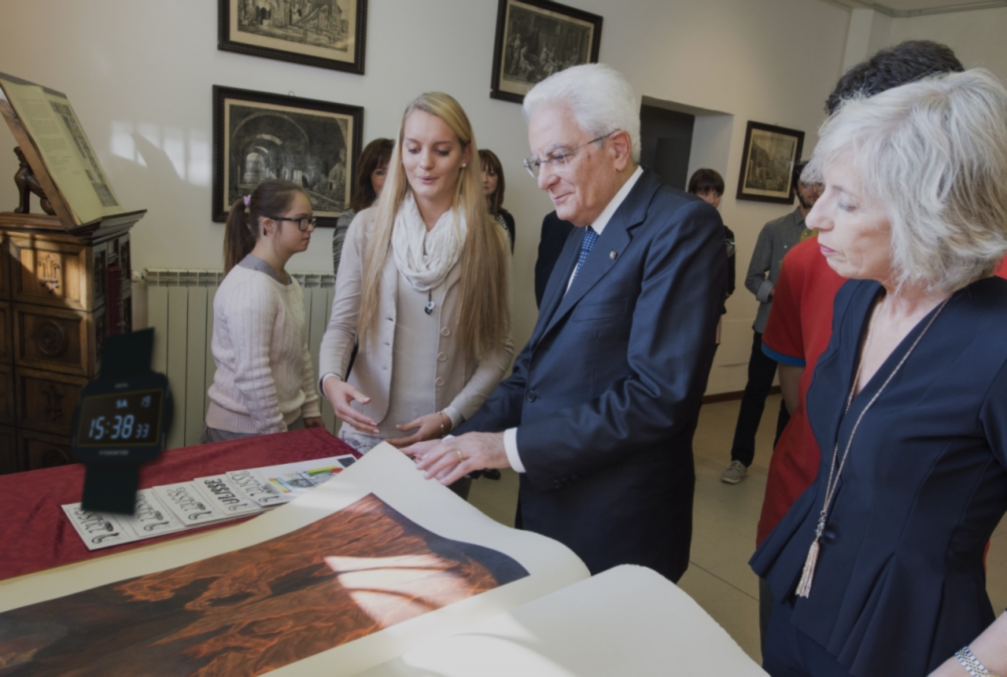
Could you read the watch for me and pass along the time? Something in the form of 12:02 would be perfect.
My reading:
15:38
